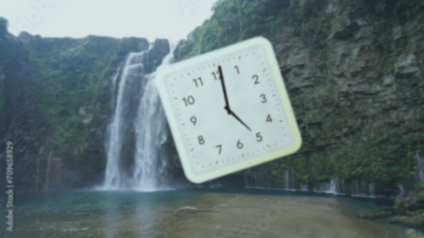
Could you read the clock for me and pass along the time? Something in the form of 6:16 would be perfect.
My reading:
5:01
